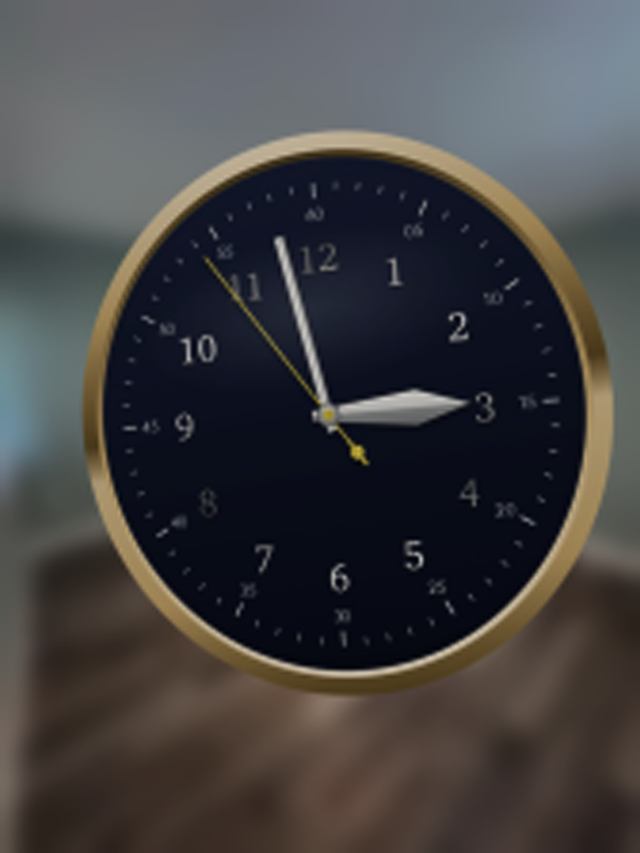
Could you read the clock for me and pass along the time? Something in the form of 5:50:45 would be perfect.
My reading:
2:57:54
